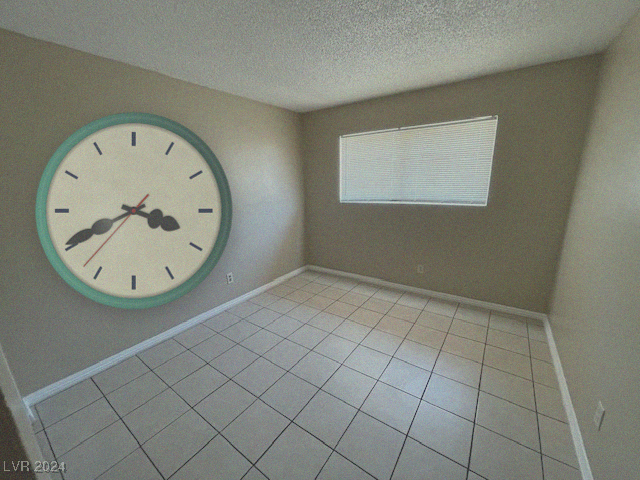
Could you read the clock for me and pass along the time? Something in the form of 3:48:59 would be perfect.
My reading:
3:40:37
